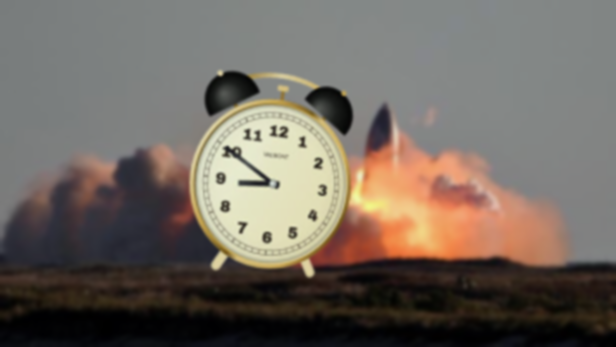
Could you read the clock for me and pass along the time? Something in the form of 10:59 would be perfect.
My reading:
8:50
